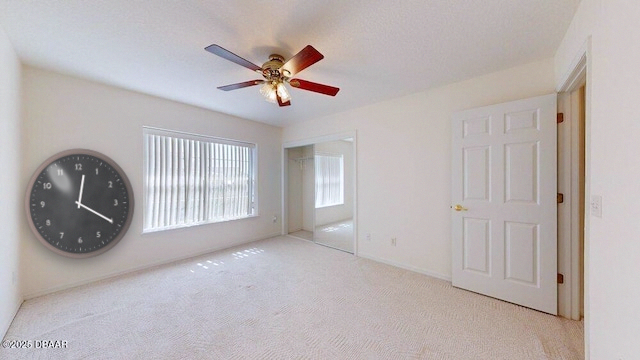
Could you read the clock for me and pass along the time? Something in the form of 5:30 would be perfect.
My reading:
12:20
